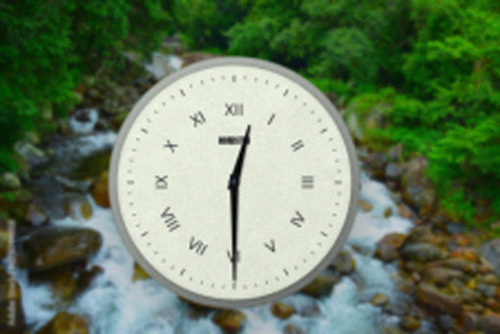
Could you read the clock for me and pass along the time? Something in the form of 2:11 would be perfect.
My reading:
12:30
